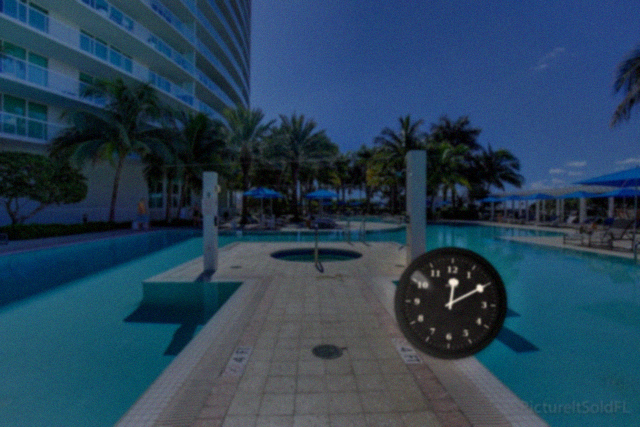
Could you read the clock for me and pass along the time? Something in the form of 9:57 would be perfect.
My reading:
12:10
